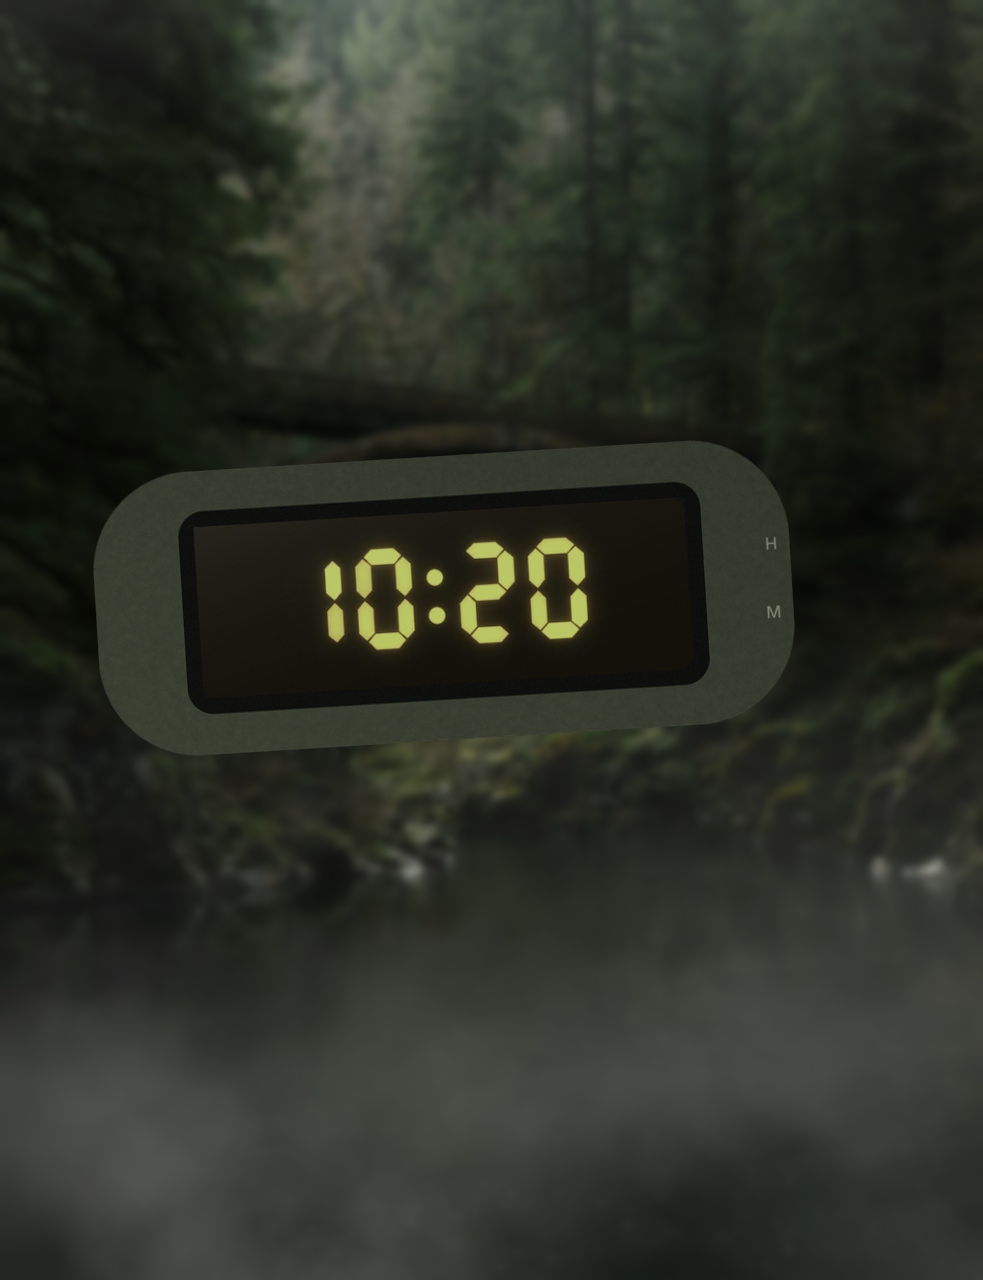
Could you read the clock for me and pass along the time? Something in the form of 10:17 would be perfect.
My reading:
10:20
